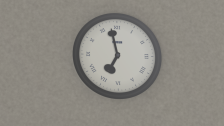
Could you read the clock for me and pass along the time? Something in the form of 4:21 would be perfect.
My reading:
6:58
